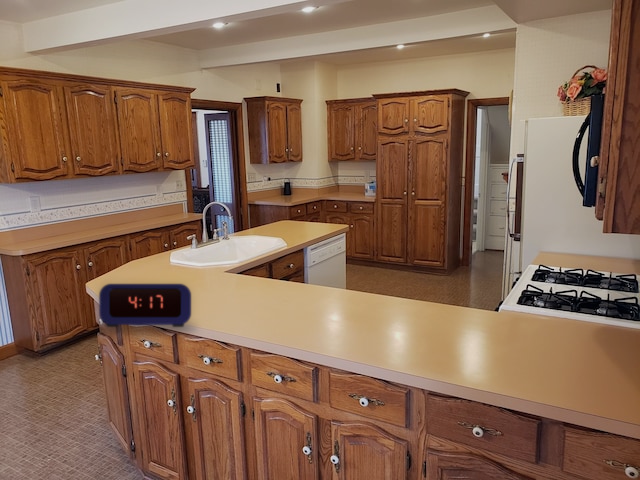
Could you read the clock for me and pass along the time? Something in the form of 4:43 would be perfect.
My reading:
4:17
